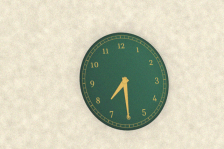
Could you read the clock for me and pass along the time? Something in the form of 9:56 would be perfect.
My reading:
7:30
